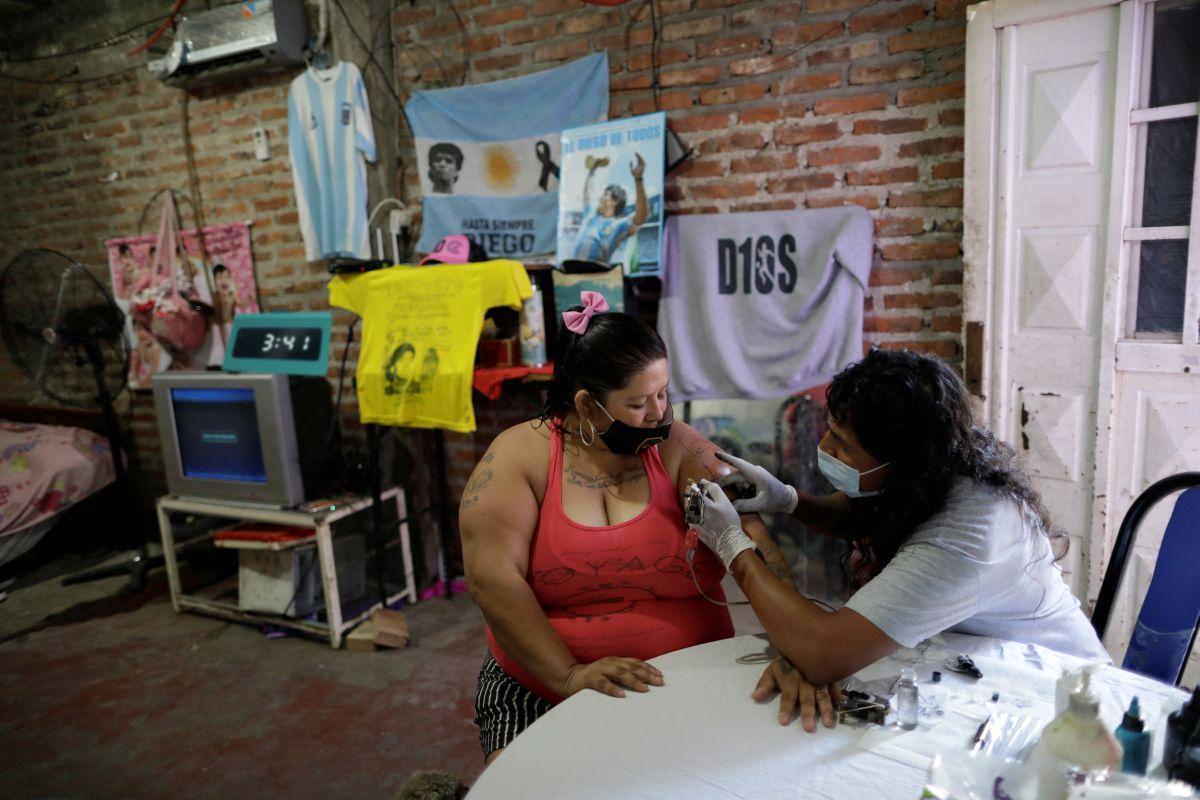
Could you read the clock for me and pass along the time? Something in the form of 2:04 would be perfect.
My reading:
3:41
